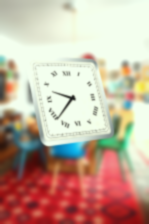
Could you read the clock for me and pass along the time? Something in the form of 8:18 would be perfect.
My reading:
9:38
